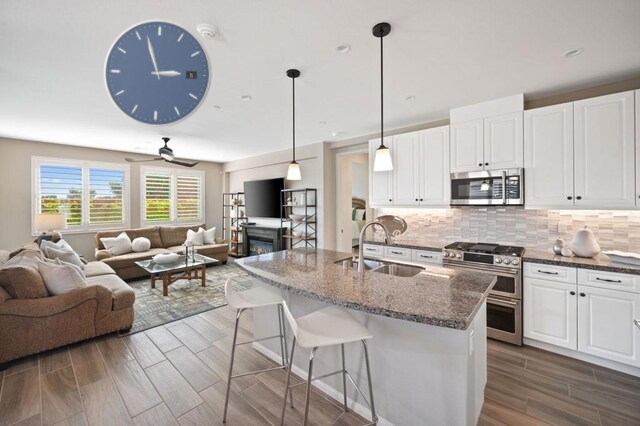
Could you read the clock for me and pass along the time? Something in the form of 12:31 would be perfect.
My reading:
2:57
